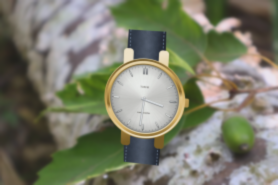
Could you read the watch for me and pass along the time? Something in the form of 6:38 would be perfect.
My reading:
3:31
